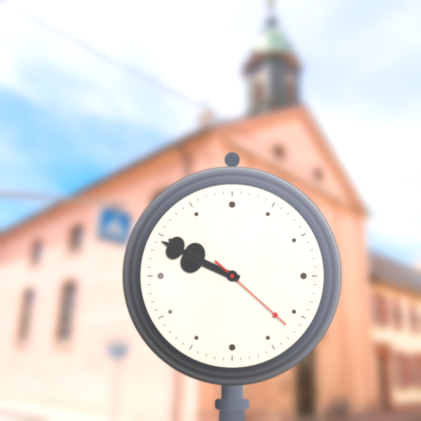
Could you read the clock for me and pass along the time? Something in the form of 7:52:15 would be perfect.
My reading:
9:49:22
